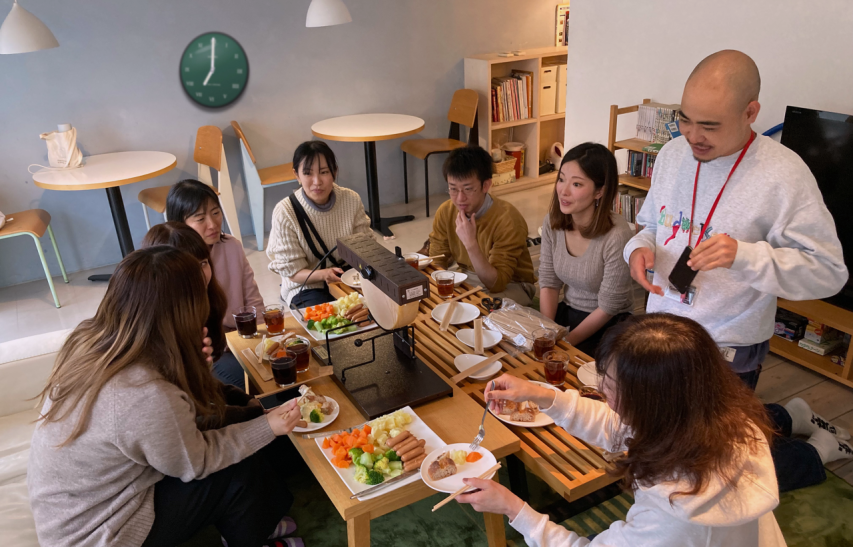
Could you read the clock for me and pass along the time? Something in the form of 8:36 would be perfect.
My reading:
7:00
